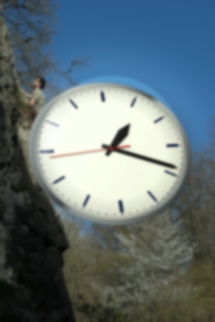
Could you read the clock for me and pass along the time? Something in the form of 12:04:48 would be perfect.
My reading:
1:18:44
